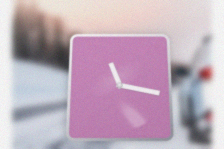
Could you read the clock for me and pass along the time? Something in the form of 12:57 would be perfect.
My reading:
11:17
